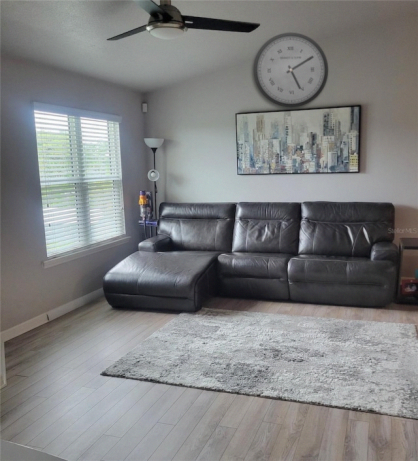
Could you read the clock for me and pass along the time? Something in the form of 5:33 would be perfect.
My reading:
5:10
